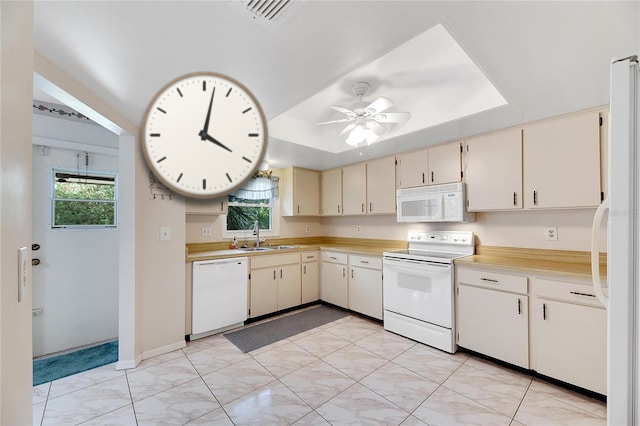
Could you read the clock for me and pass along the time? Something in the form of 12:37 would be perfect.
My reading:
4:02
